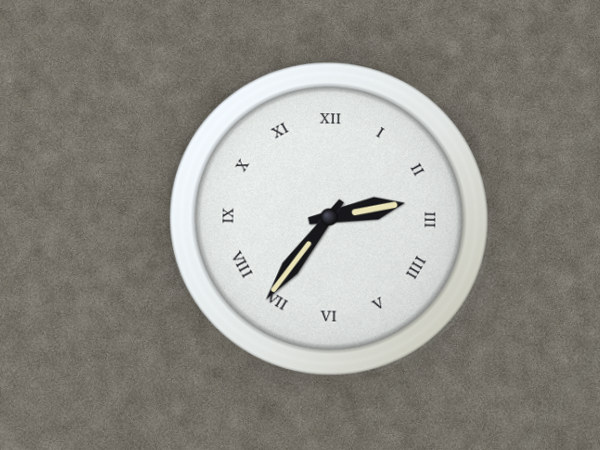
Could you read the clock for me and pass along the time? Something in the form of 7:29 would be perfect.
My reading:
2:36
